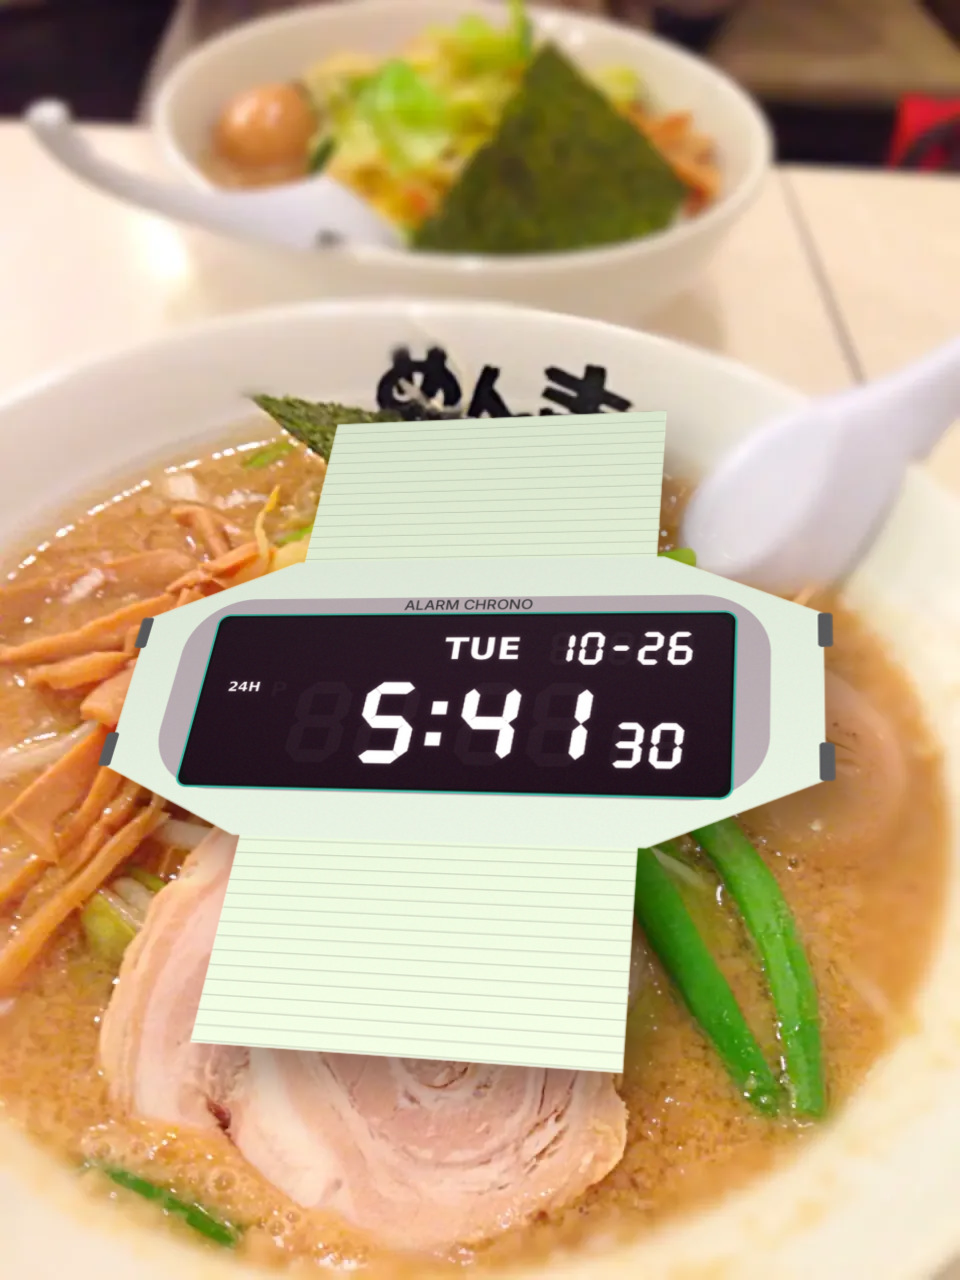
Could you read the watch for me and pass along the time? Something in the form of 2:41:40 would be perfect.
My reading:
5:41:30
